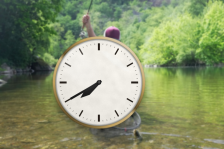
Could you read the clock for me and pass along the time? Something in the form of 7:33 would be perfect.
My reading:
7:40
